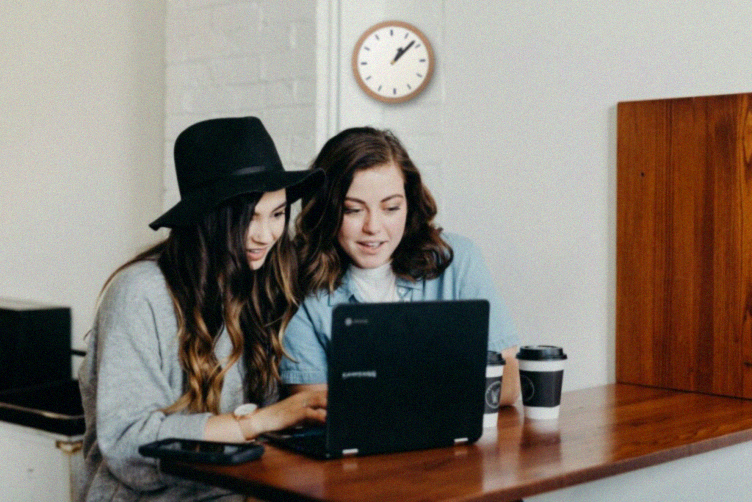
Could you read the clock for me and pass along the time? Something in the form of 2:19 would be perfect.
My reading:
1:08
